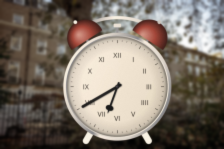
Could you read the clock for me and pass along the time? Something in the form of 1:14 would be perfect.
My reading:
6:40
